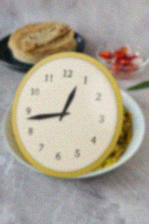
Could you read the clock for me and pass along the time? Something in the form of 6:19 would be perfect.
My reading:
12:43
